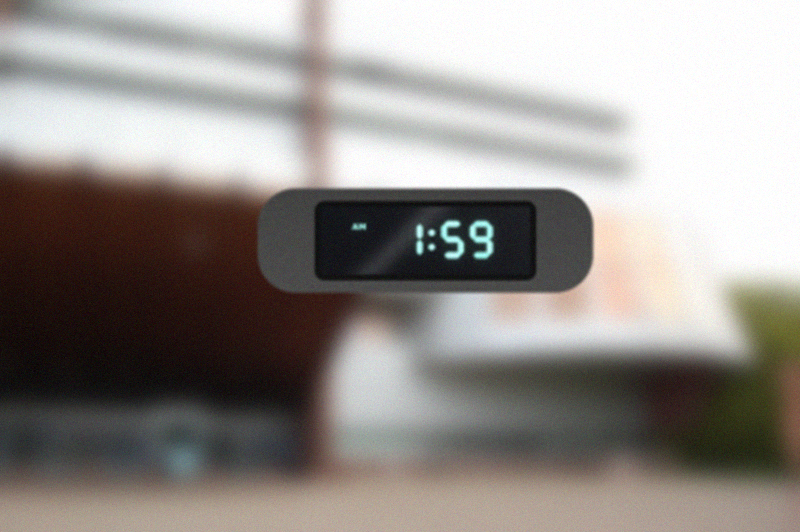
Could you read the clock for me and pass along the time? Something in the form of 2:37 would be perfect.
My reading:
1:59
